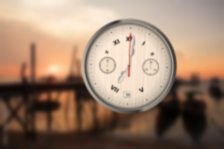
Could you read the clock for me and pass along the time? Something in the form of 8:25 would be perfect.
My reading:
7:01
